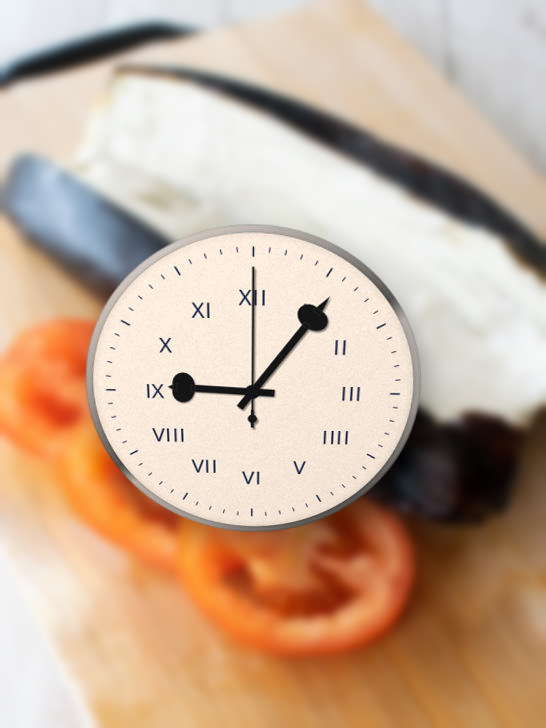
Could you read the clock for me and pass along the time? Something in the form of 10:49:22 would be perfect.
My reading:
9:06:00
